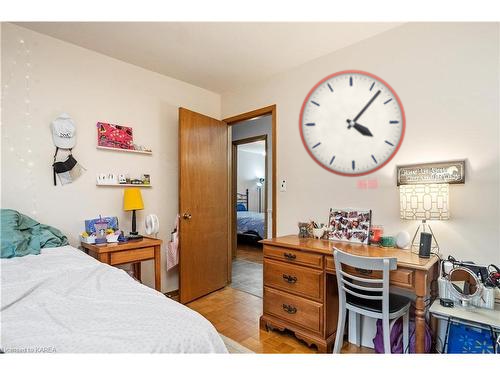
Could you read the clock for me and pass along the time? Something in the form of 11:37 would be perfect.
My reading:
4:07
